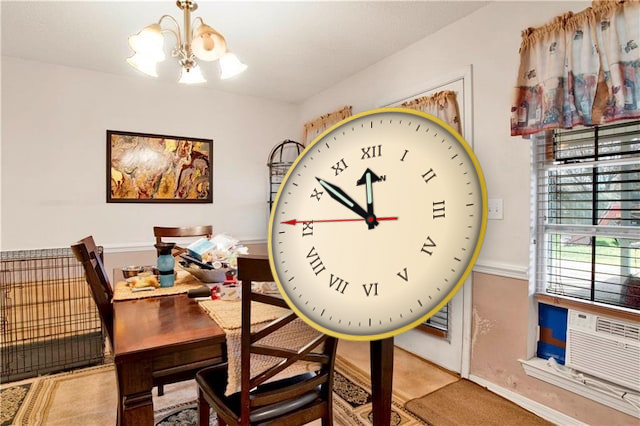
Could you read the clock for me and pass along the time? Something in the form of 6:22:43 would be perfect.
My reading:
11:51:46
